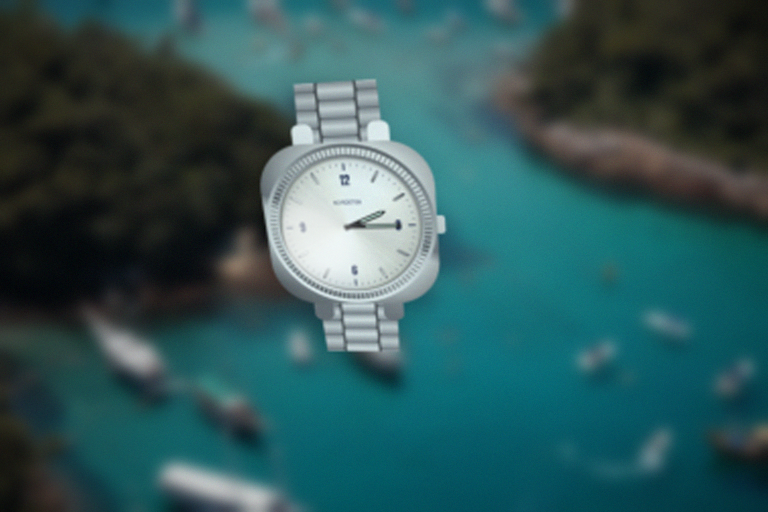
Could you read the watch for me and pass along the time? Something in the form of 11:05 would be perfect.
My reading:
2:15
